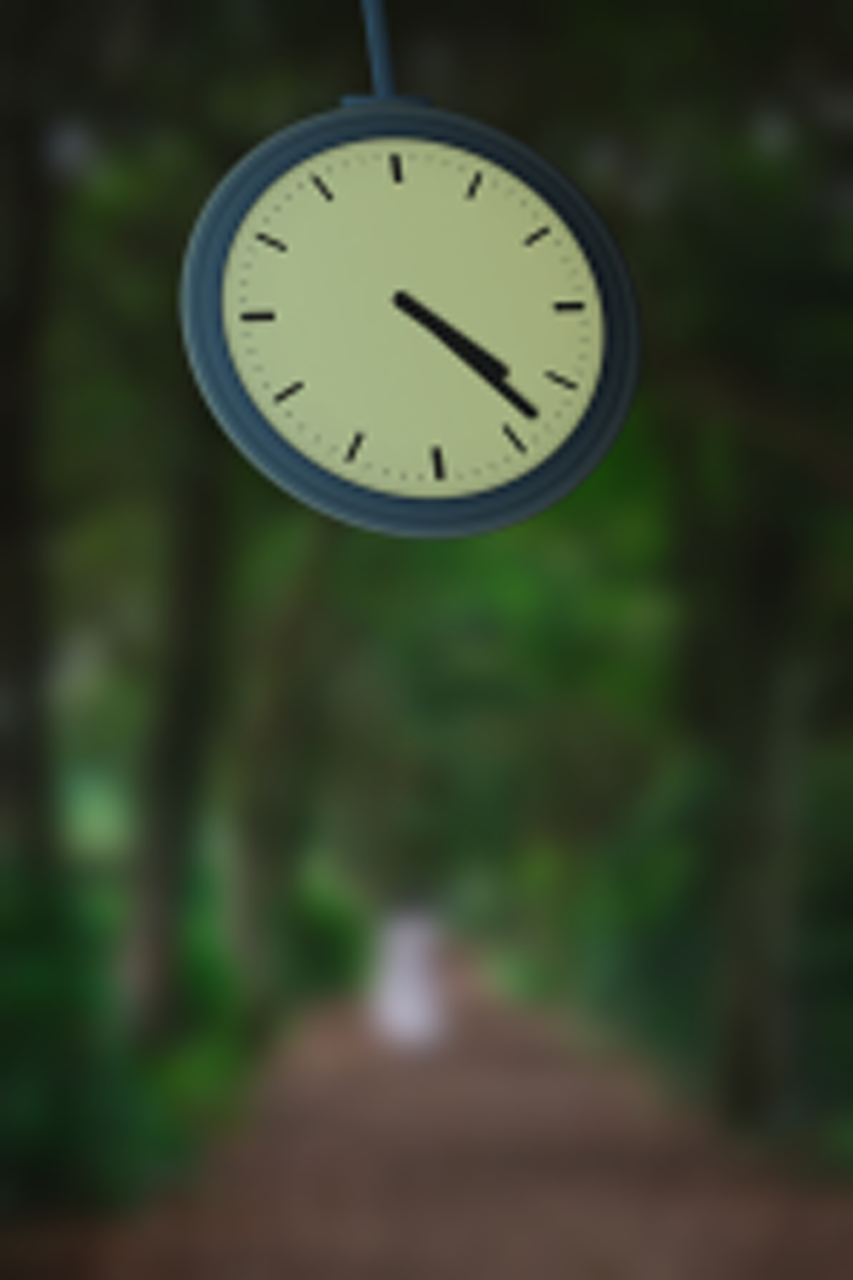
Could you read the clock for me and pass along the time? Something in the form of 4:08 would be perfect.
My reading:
4:23
